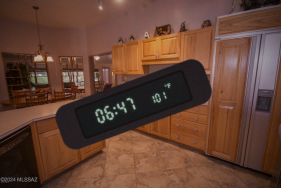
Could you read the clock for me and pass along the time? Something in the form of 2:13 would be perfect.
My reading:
6:47
